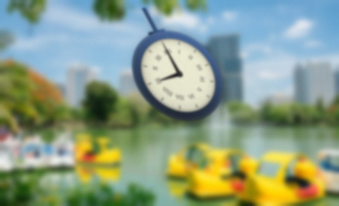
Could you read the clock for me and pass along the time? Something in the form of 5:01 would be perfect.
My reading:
9:00
